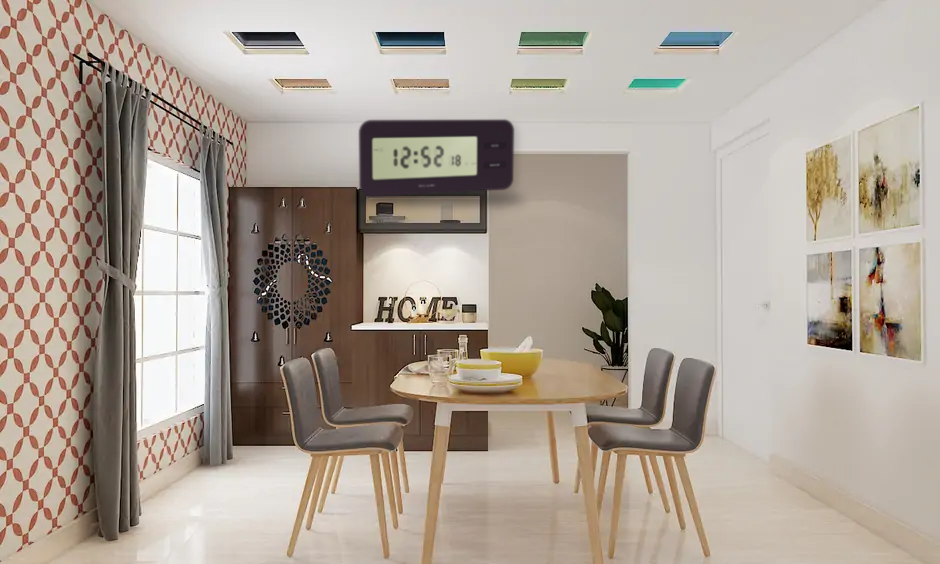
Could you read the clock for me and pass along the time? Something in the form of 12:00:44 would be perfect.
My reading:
12:52:18
